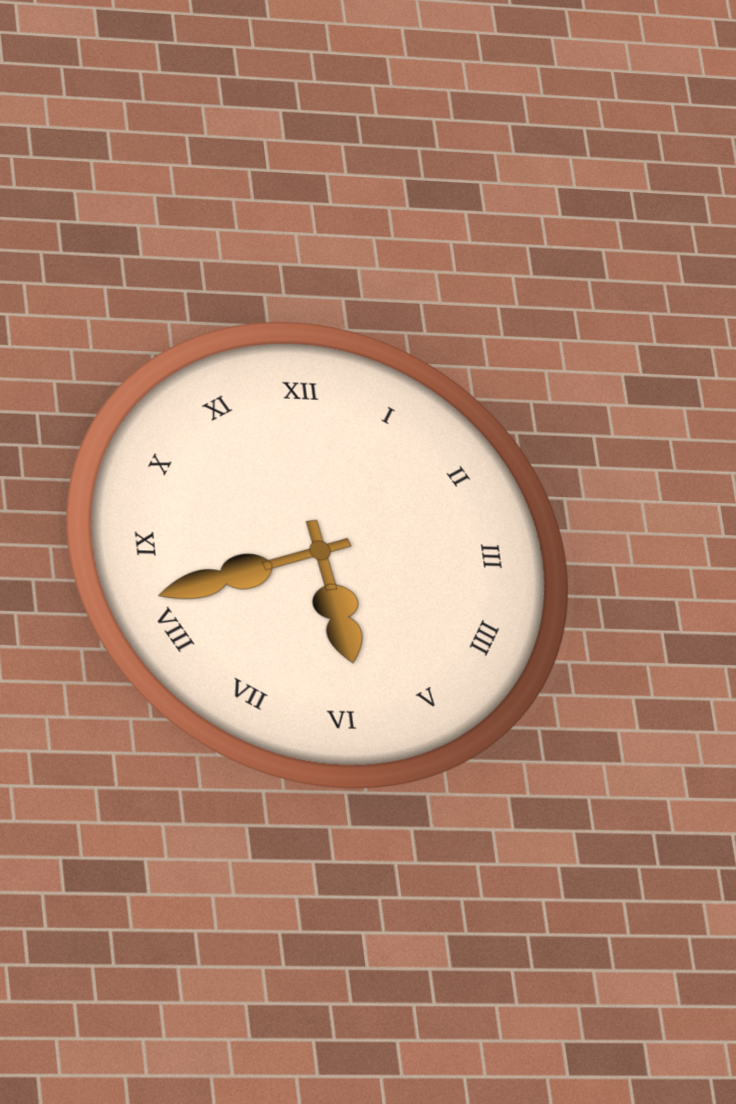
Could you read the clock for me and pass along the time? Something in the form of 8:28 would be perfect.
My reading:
5:42
